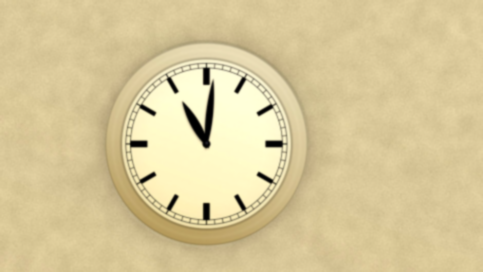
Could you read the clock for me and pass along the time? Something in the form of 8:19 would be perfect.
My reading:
11:01
